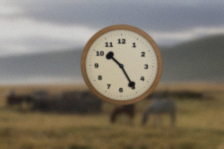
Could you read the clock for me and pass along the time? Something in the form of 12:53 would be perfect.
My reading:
10:25
